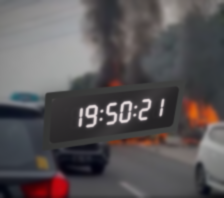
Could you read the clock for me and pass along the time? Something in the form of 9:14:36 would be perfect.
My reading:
19:50:21
